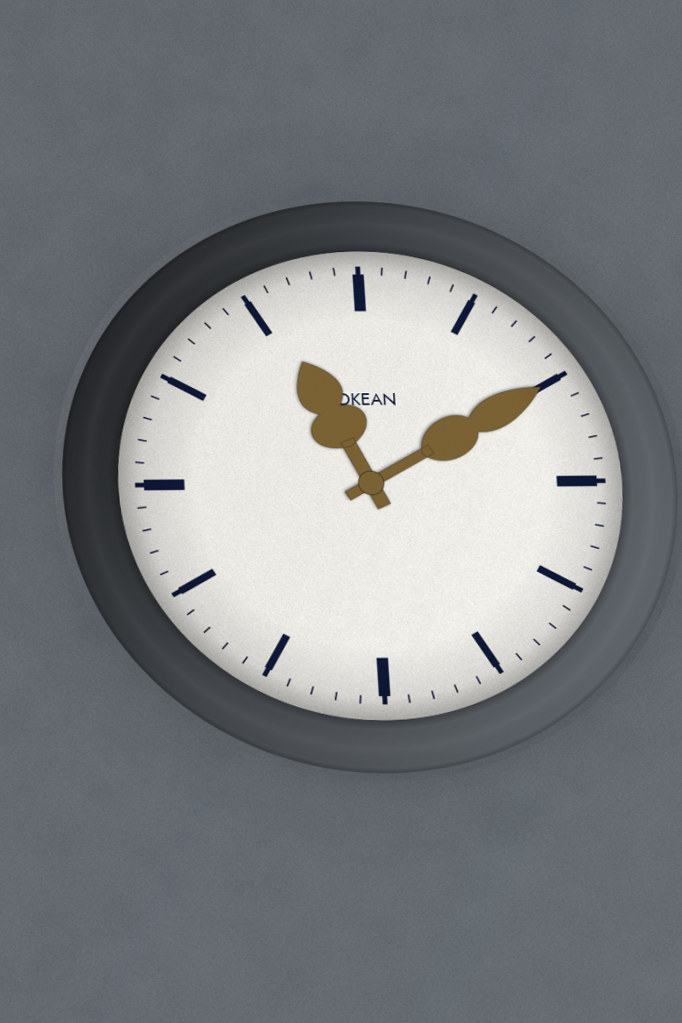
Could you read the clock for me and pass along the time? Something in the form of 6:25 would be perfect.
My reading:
11:10
